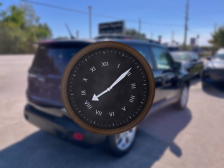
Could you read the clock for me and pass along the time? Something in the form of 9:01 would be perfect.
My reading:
8:09
